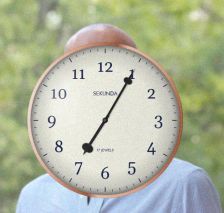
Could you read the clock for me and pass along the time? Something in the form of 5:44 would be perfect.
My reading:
7:05
